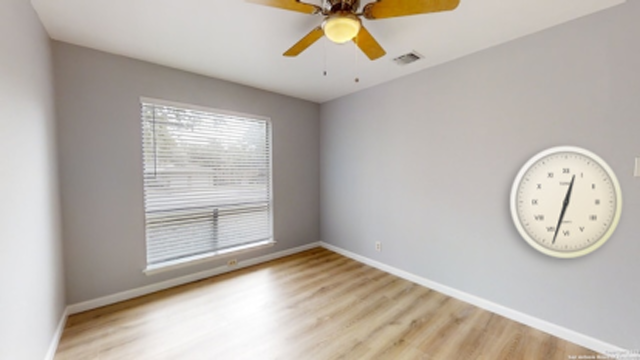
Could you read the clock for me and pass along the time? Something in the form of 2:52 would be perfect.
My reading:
12:33
